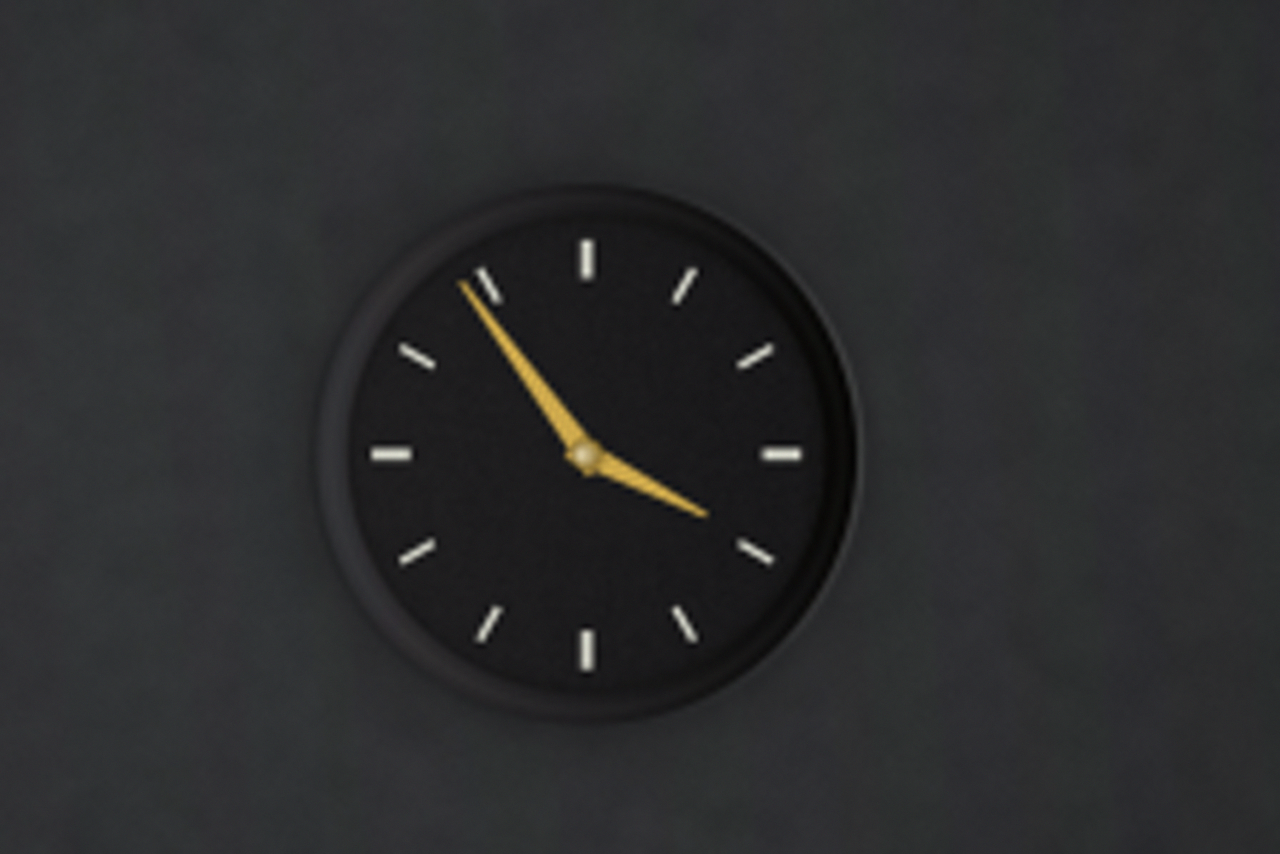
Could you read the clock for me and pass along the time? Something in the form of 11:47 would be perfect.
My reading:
3:54
